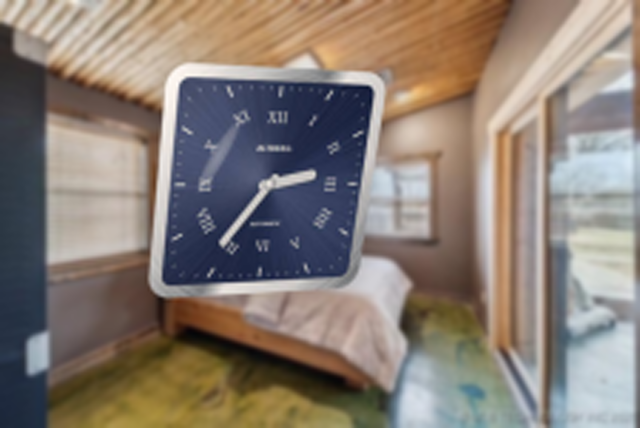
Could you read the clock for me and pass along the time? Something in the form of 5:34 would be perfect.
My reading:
2:36
